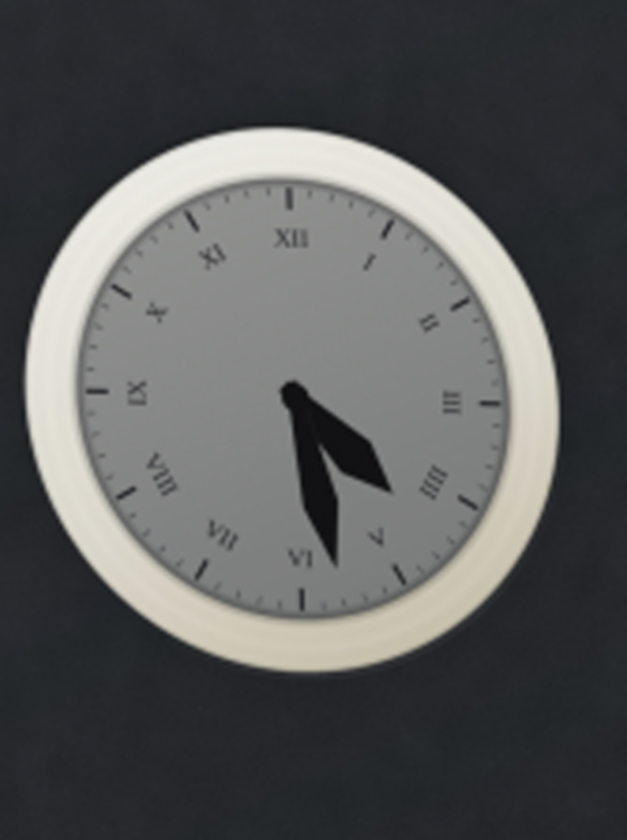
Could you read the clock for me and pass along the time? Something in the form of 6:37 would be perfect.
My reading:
4:28
